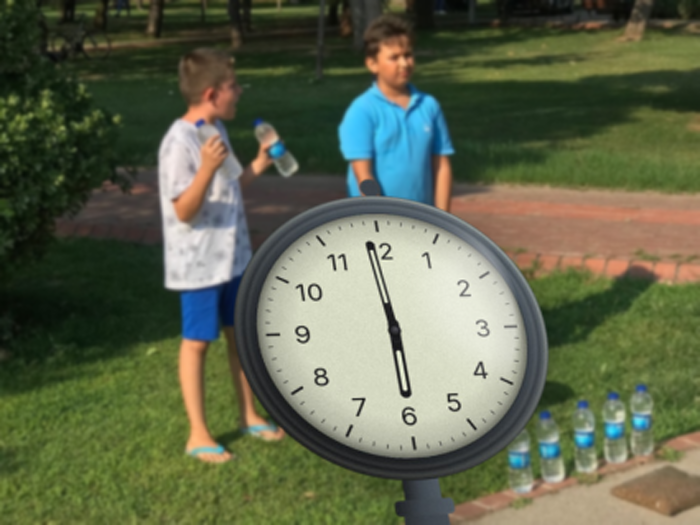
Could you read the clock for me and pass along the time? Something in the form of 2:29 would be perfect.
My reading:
5:59
